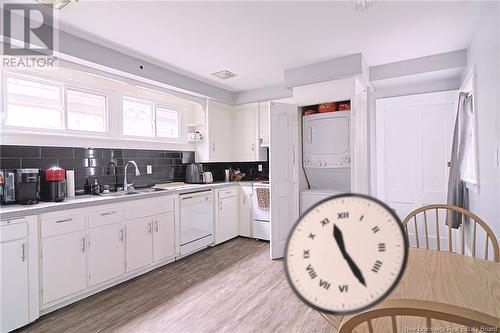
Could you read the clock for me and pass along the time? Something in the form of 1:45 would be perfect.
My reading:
11:25
